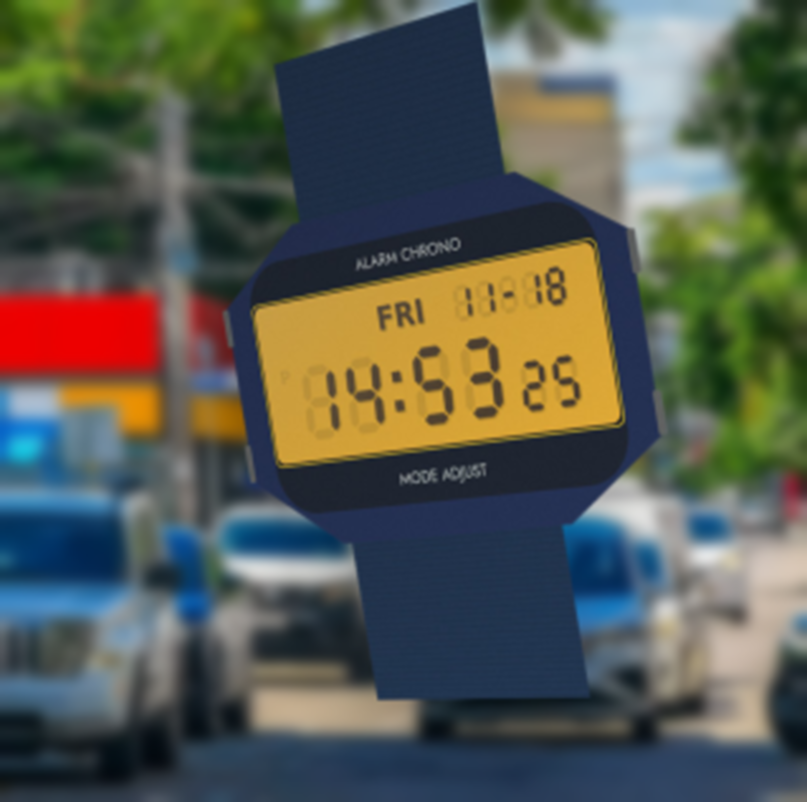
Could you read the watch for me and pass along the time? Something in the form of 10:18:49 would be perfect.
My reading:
14:53:25
